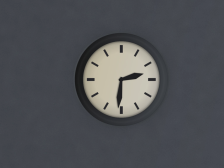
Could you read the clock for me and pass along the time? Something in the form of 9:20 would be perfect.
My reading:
2:31
